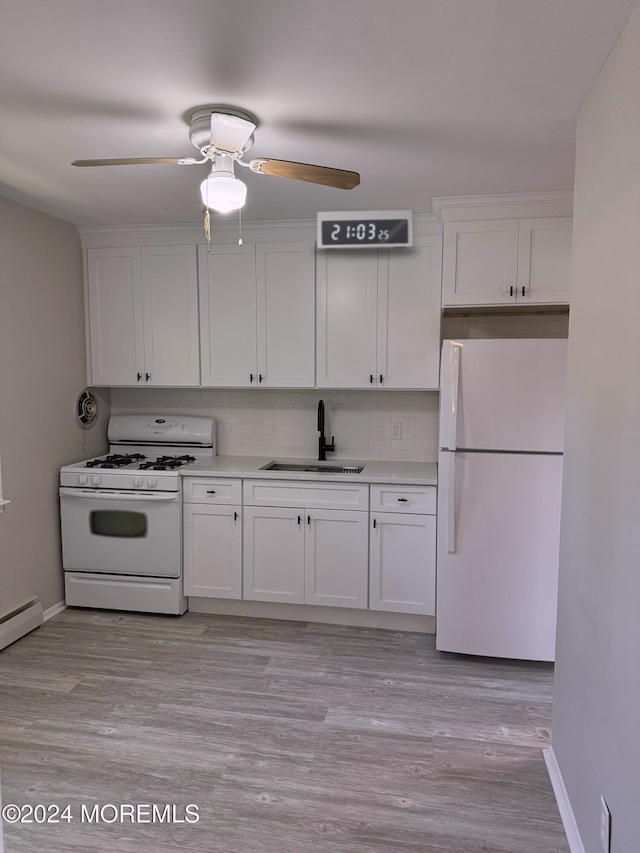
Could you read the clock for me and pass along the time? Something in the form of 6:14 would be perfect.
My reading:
21:03
